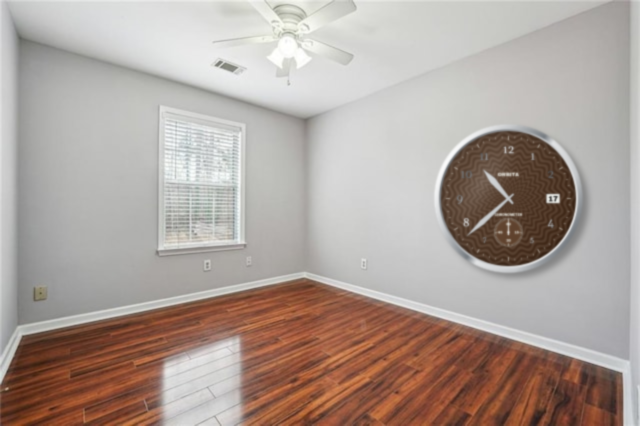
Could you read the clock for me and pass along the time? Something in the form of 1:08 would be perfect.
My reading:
10:38
